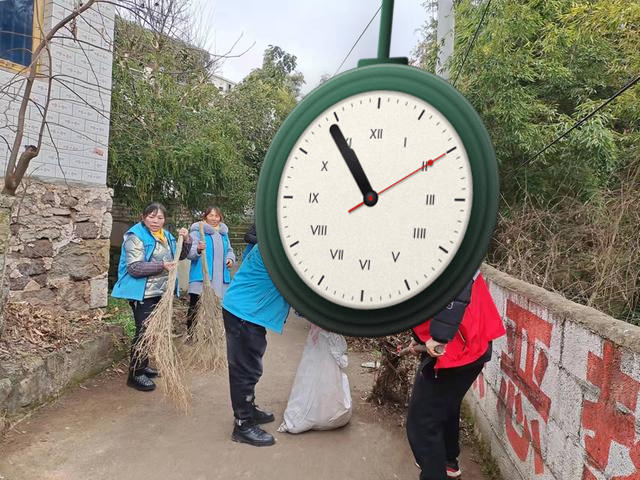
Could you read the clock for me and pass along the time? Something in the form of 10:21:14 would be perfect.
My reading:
10:54:10
